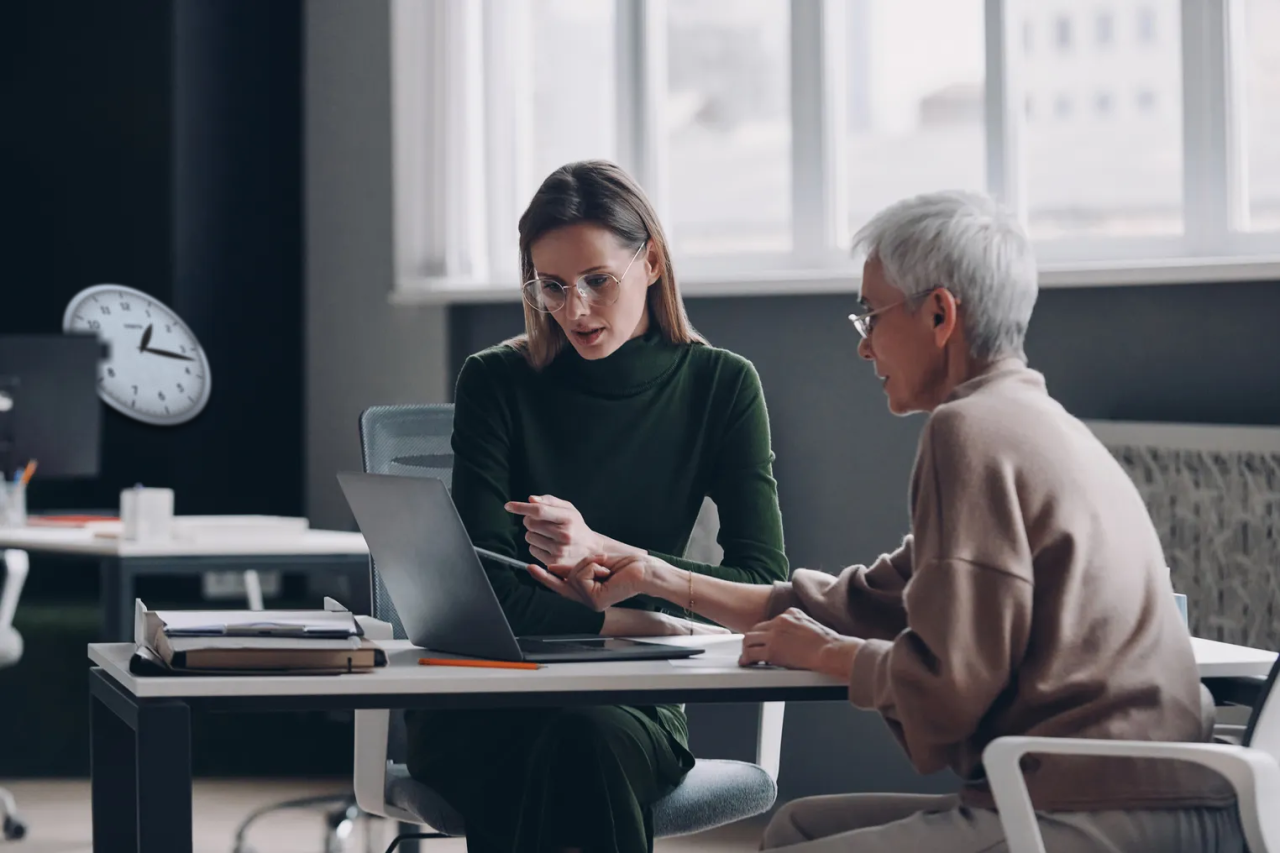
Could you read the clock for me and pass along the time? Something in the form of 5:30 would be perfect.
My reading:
1:17
